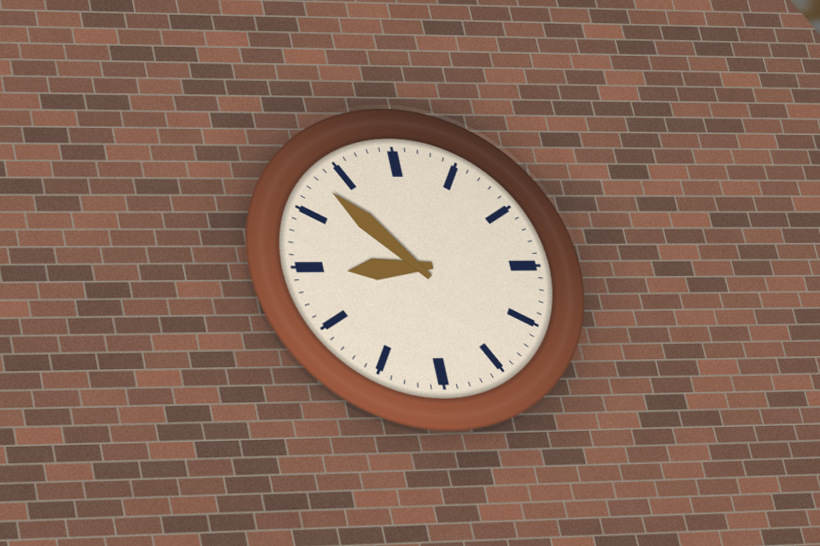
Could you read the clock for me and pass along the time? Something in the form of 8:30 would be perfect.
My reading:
8:53
